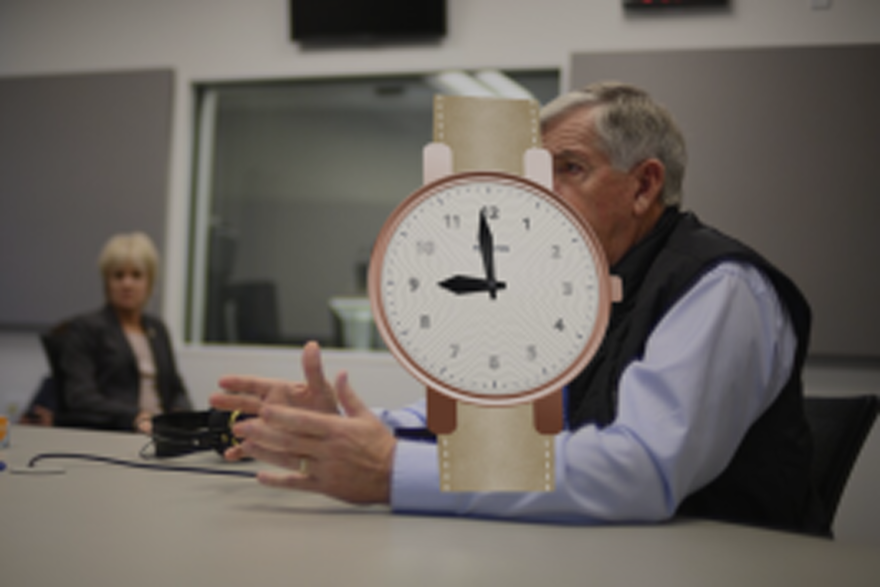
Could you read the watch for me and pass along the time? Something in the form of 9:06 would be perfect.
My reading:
8:59
